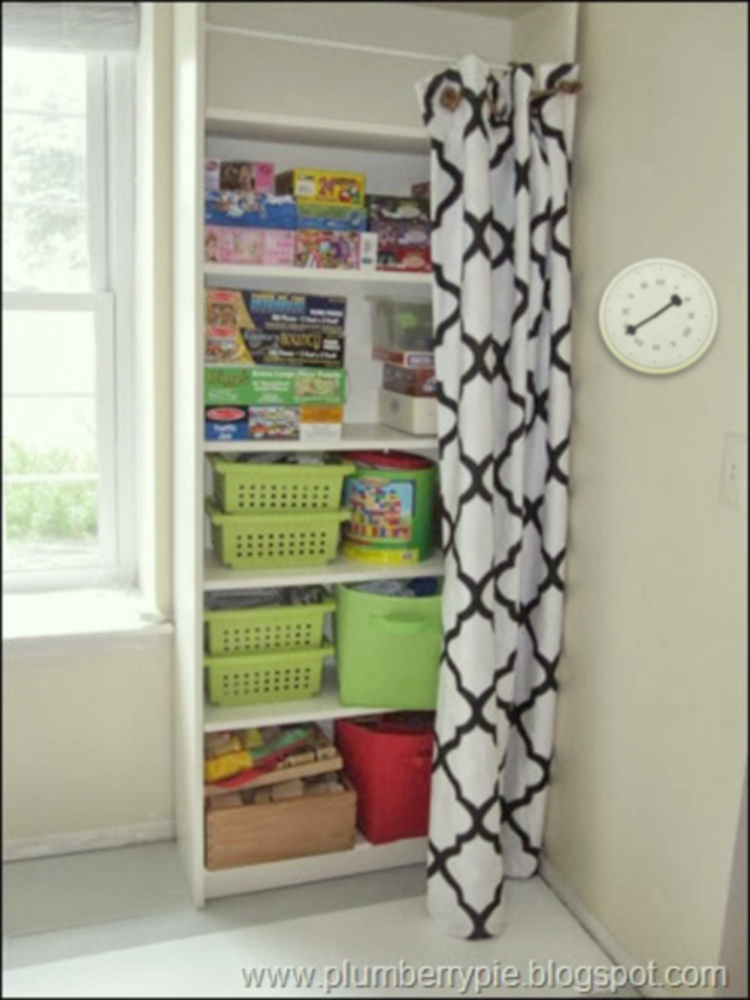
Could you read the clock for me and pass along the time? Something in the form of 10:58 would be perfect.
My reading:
1:39
